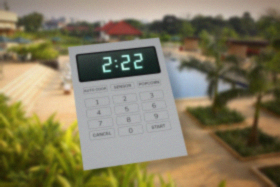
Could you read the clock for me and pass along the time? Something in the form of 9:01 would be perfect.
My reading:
2:22
